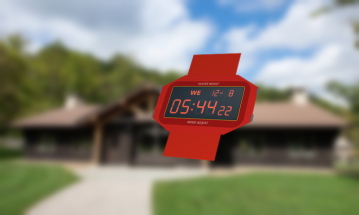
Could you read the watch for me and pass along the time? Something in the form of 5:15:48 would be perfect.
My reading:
5:44:22
